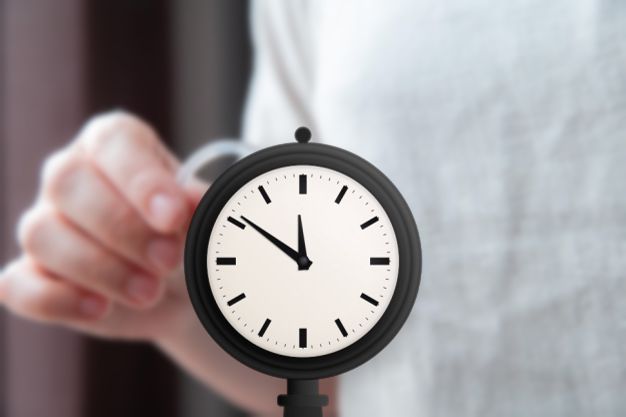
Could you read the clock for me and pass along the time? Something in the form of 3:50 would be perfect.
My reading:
11:51
